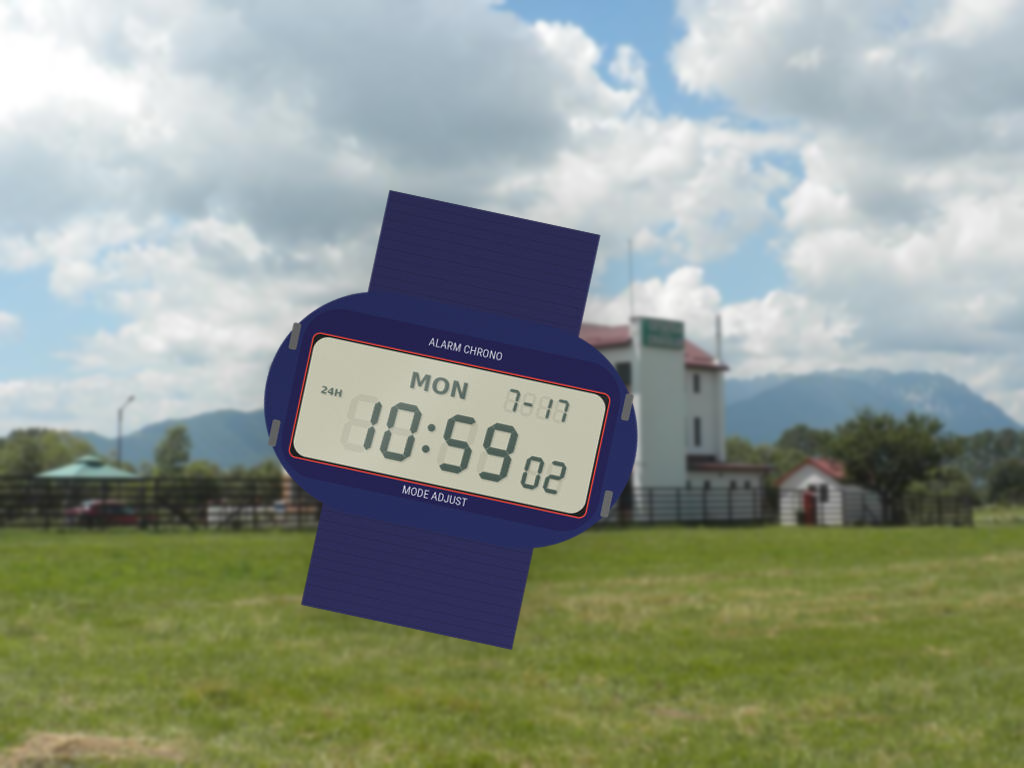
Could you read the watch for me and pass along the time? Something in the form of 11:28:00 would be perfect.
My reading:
10:59:02
